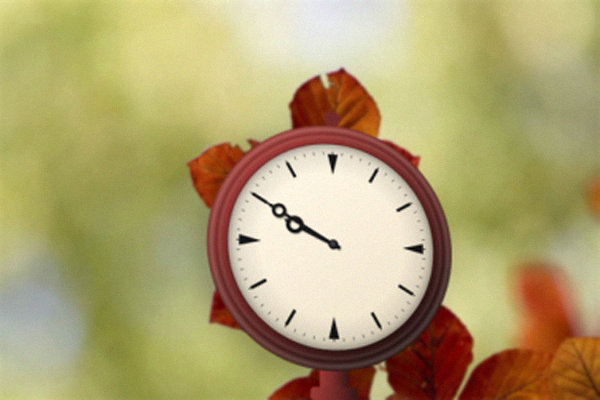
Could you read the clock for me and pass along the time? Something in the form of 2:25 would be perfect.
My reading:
9:50
